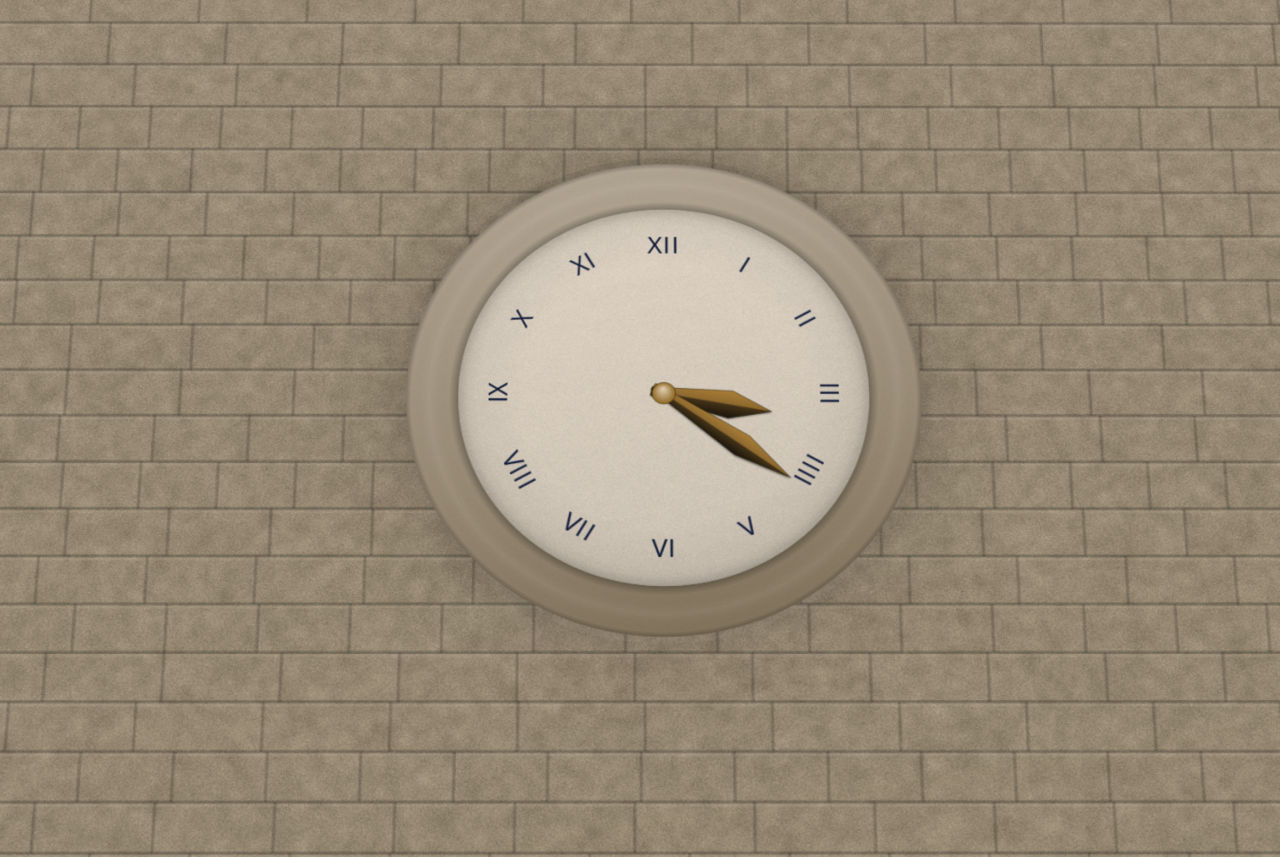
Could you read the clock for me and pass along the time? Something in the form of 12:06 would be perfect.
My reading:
3:21
